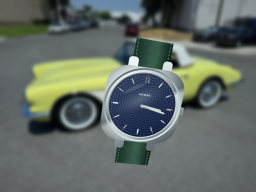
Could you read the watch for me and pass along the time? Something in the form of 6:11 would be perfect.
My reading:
3:17
